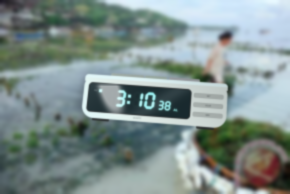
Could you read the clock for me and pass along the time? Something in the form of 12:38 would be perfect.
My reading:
3:10
